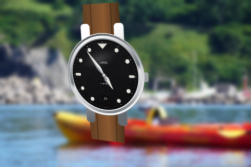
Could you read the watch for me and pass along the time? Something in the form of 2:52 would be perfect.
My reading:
4:54
